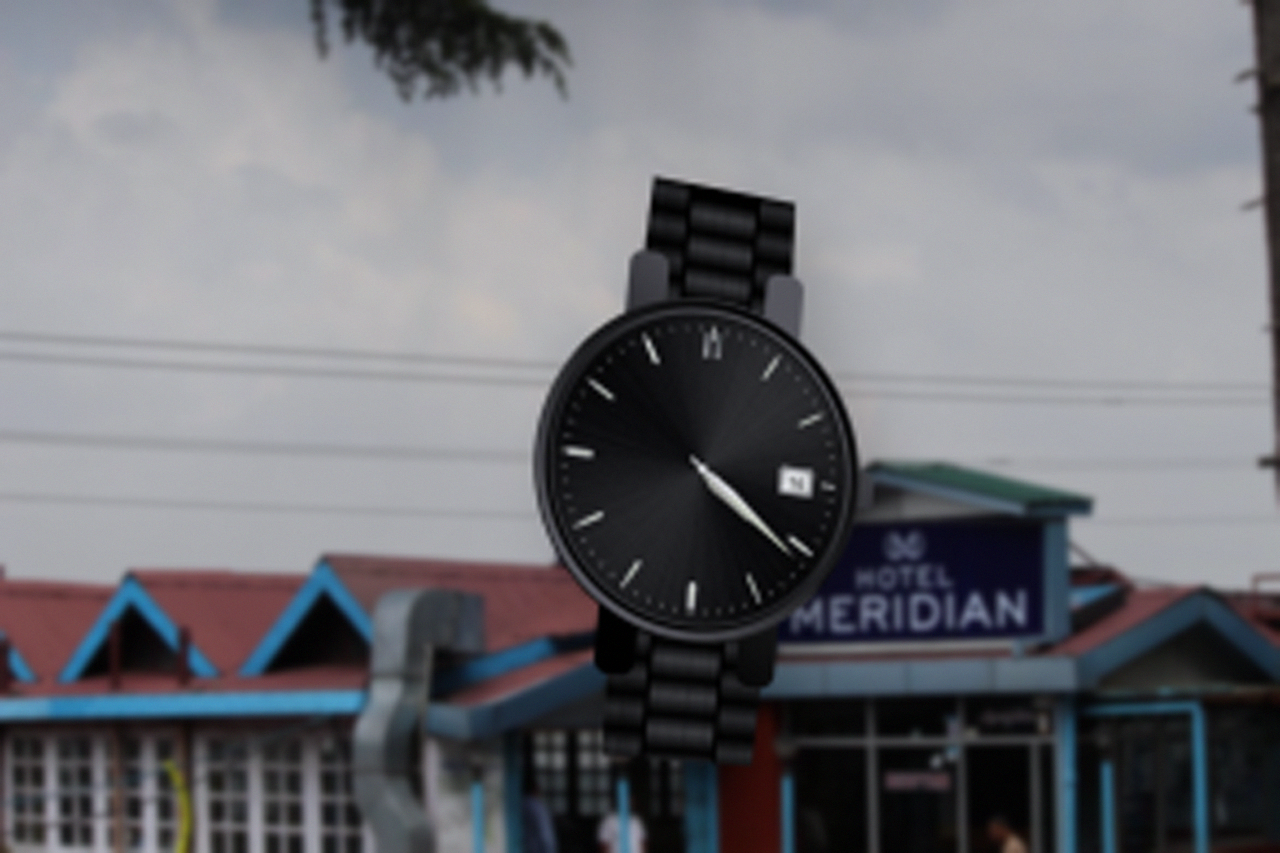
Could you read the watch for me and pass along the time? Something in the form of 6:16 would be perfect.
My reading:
4:21
